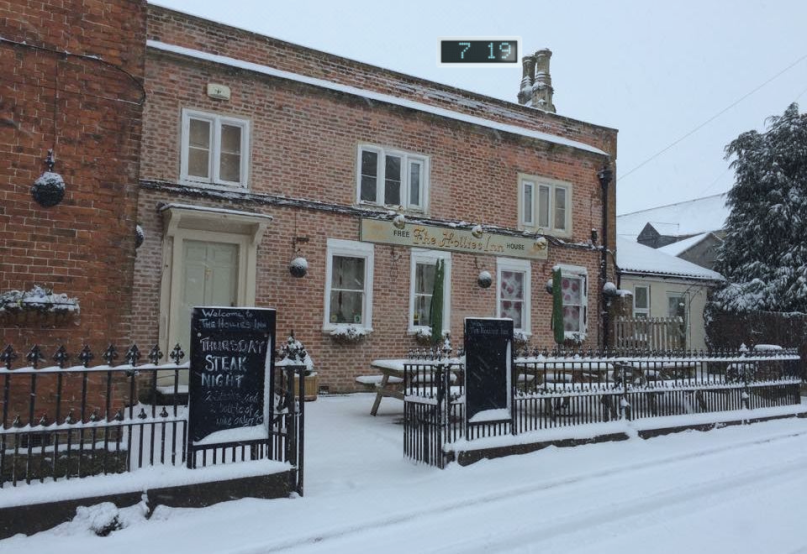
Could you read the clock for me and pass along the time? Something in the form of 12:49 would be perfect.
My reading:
7:19
